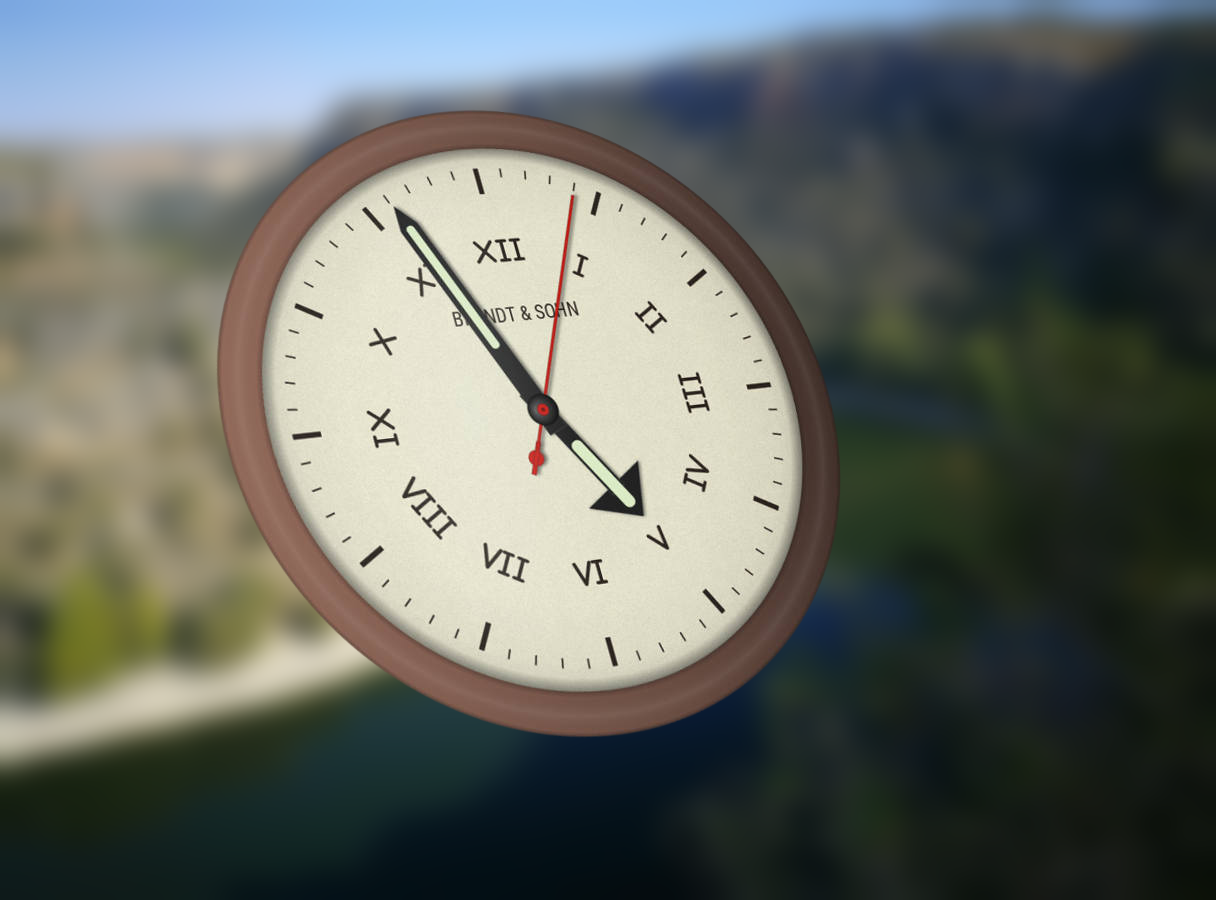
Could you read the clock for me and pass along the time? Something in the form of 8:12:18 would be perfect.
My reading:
4:56:04
